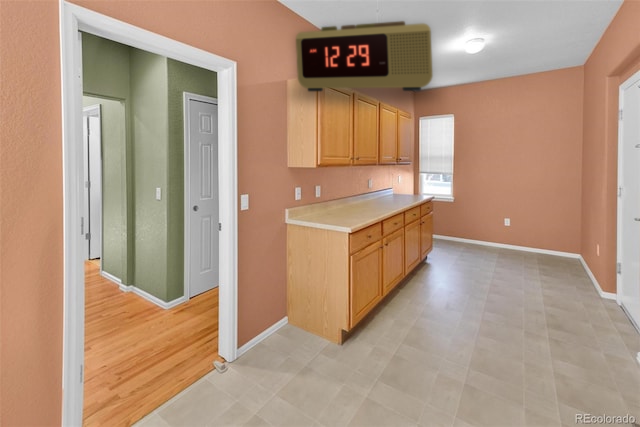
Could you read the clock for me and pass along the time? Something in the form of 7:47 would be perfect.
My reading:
12:29
